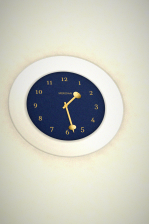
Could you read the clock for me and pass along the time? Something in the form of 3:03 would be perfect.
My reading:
1:28
